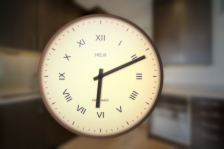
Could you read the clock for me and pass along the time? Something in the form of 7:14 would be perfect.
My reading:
6:11
